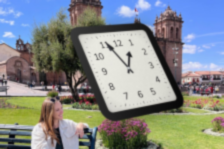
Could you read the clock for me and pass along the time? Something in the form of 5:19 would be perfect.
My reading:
12:56
